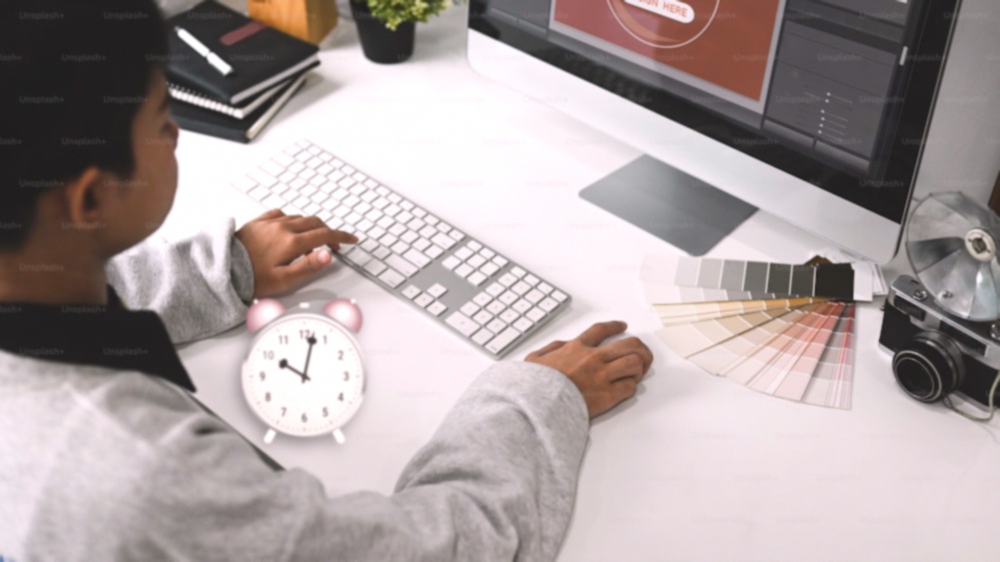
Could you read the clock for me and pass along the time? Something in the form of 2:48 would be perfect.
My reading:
10:02
